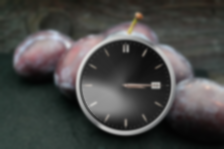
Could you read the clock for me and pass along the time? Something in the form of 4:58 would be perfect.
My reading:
3:15
